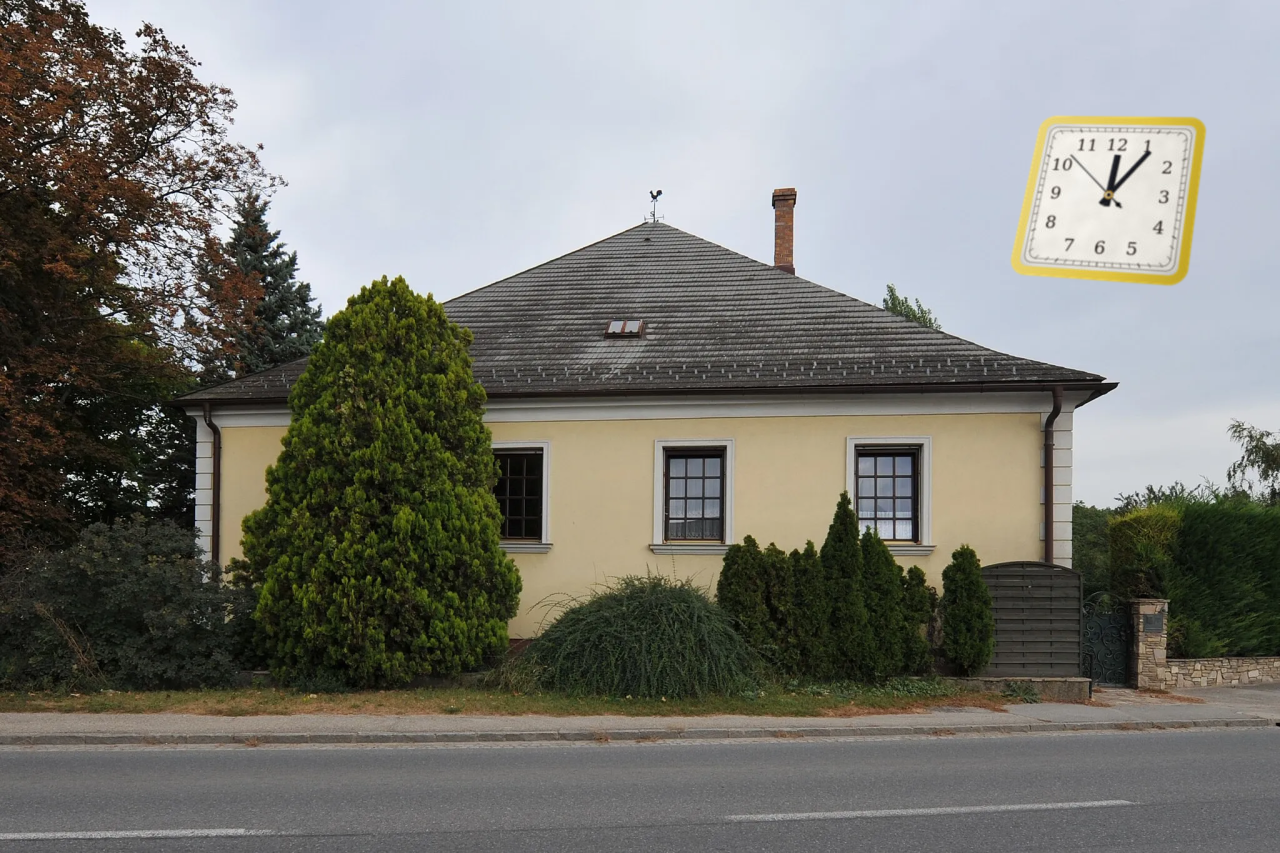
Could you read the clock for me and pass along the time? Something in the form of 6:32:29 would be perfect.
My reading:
12:05:52
